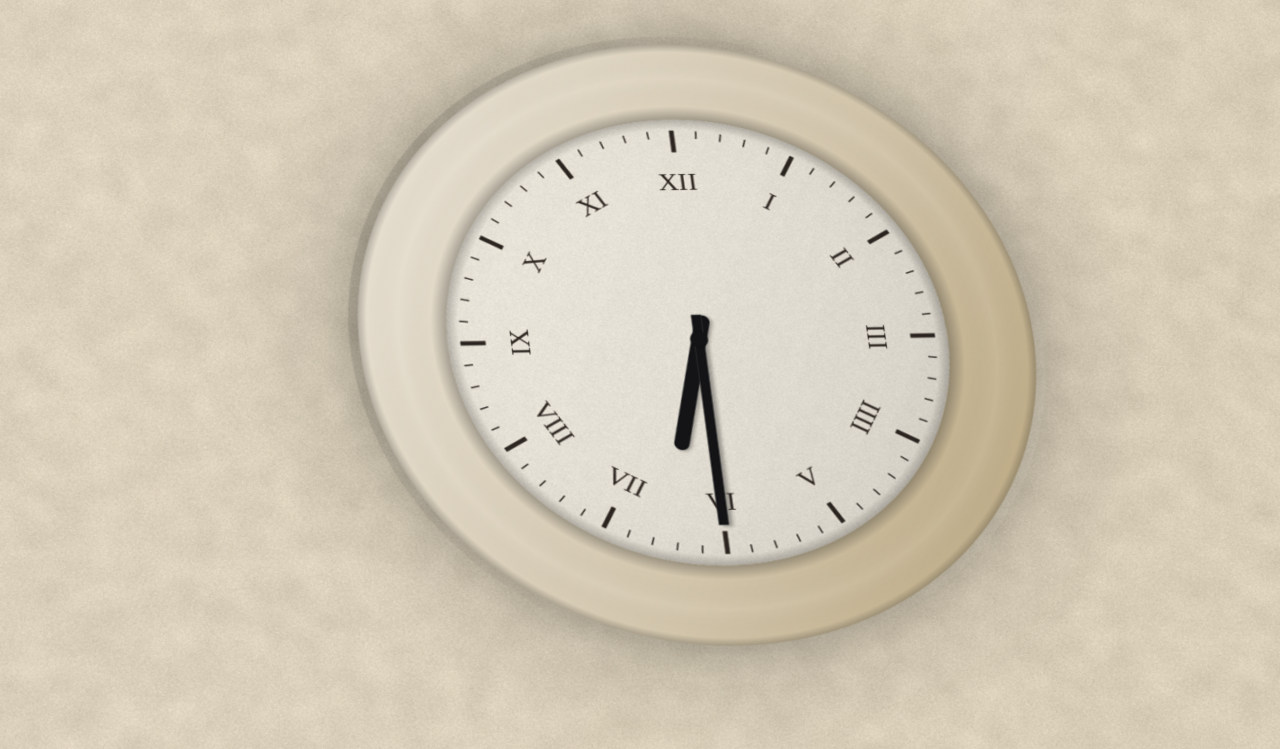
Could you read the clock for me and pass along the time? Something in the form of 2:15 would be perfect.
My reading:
6:30
